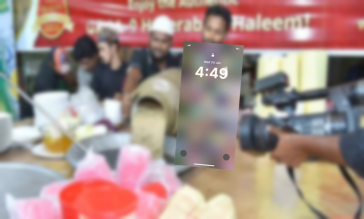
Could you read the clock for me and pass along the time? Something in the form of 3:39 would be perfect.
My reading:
4:49
